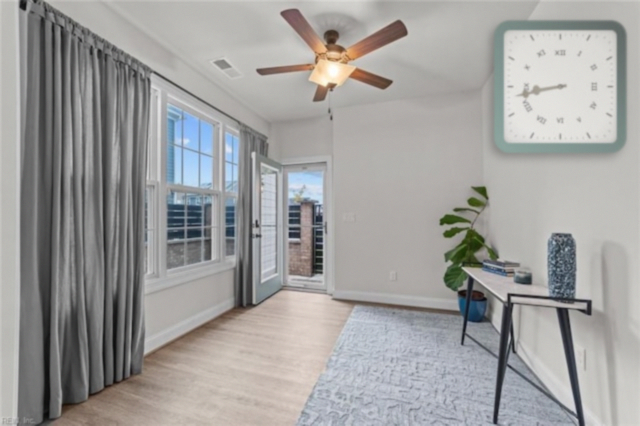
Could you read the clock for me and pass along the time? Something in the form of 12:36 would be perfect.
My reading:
8:43
